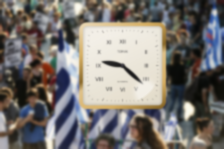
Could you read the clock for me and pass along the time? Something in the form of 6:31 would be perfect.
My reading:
9:22
